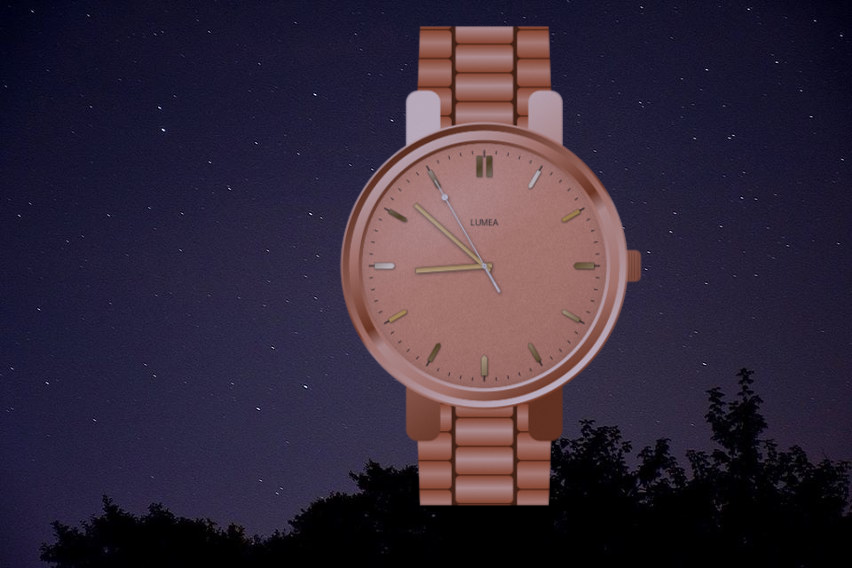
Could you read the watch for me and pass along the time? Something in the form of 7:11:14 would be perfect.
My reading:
8:51:55
